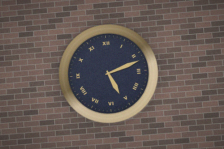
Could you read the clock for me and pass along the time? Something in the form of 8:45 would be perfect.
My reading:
5:12
